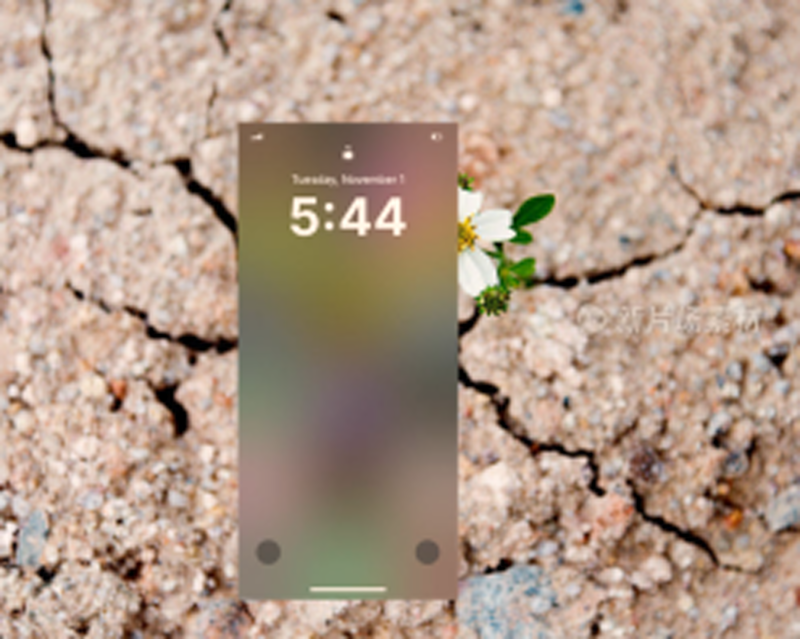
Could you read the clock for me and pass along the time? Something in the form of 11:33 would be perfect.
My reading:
5:44
